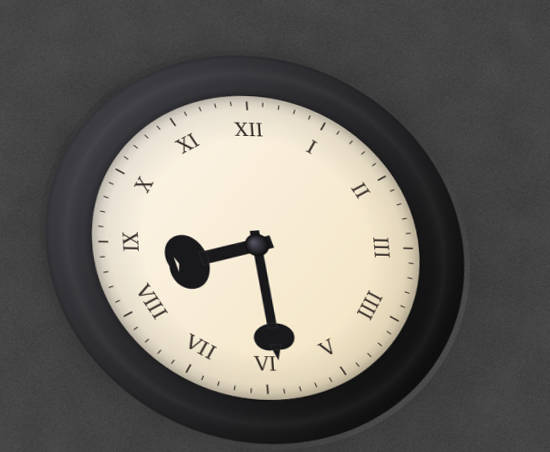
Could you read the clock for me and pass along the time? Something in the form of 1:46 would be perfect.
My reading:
8:29
